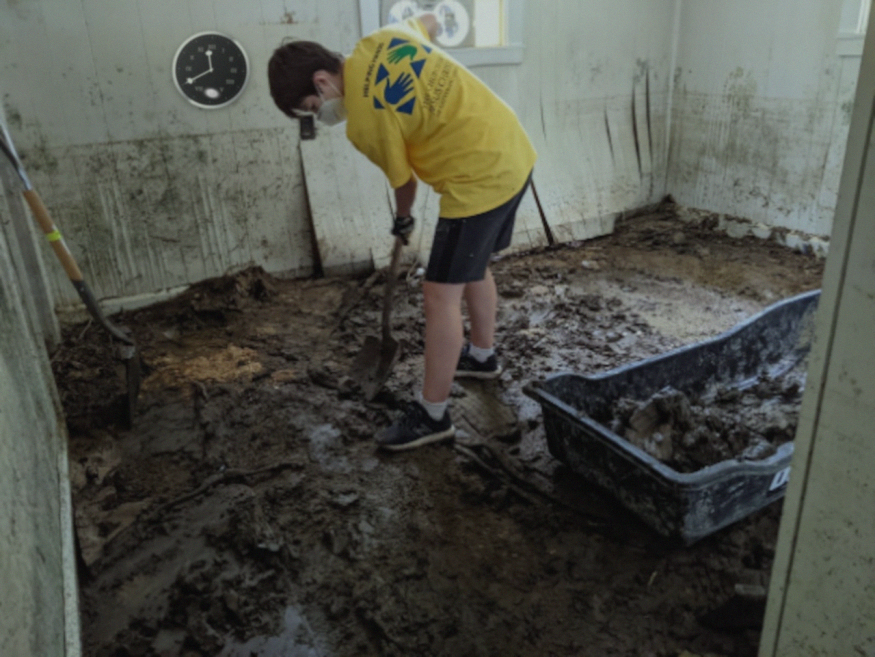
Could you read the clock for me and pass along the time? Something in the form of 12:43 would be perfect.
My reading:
11:40
